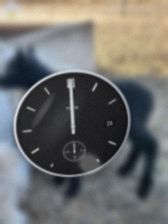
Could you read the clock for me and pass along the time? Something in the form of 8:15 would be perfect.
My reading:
12:00
